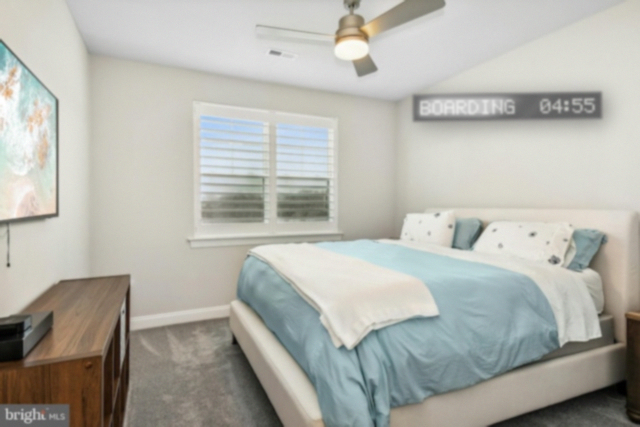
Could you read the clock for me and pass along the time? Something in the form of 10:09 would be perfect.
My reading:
4:55
